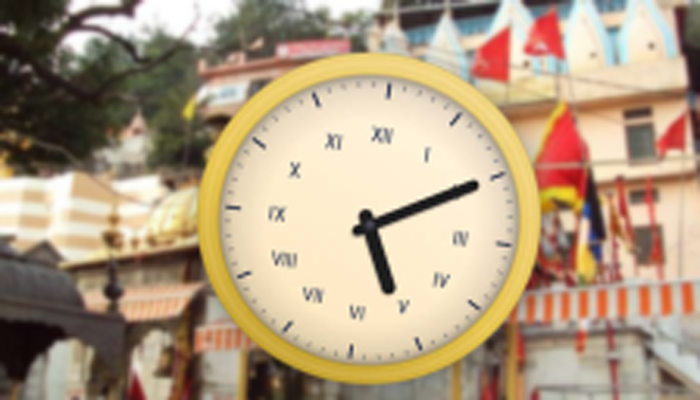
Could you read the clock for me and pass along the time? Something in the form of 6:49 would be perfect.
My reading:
5:10
